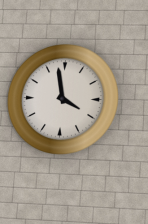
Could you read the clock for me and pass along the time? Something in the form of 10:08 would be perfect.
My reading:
3:58
